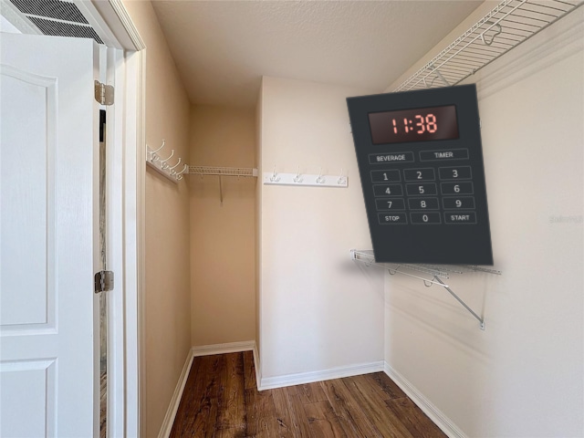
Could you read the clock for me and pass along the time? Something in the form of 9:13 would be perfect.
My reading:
11:38
